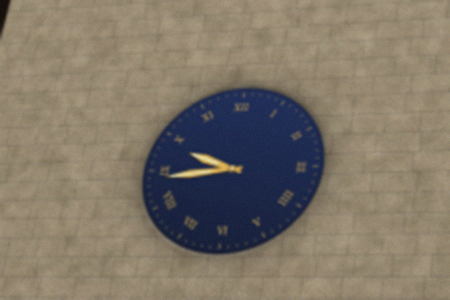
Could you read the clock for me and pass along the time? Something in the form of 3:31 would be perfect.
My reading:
9:44
